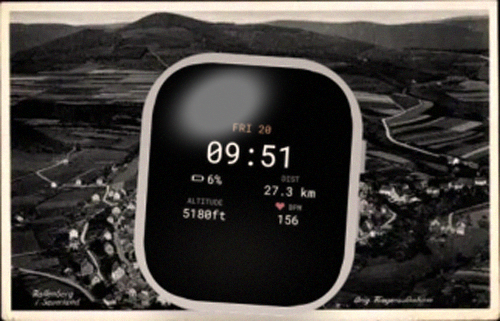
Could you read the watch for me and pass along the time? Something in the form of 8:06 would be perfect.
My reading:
9:51
